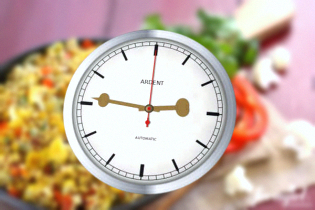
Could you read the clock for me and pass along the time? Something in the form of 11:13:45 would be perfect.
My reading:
2:46:00
